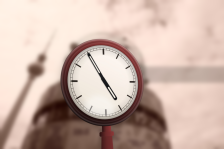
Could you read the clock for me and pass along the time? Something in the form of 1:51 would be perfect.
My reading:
4:55
